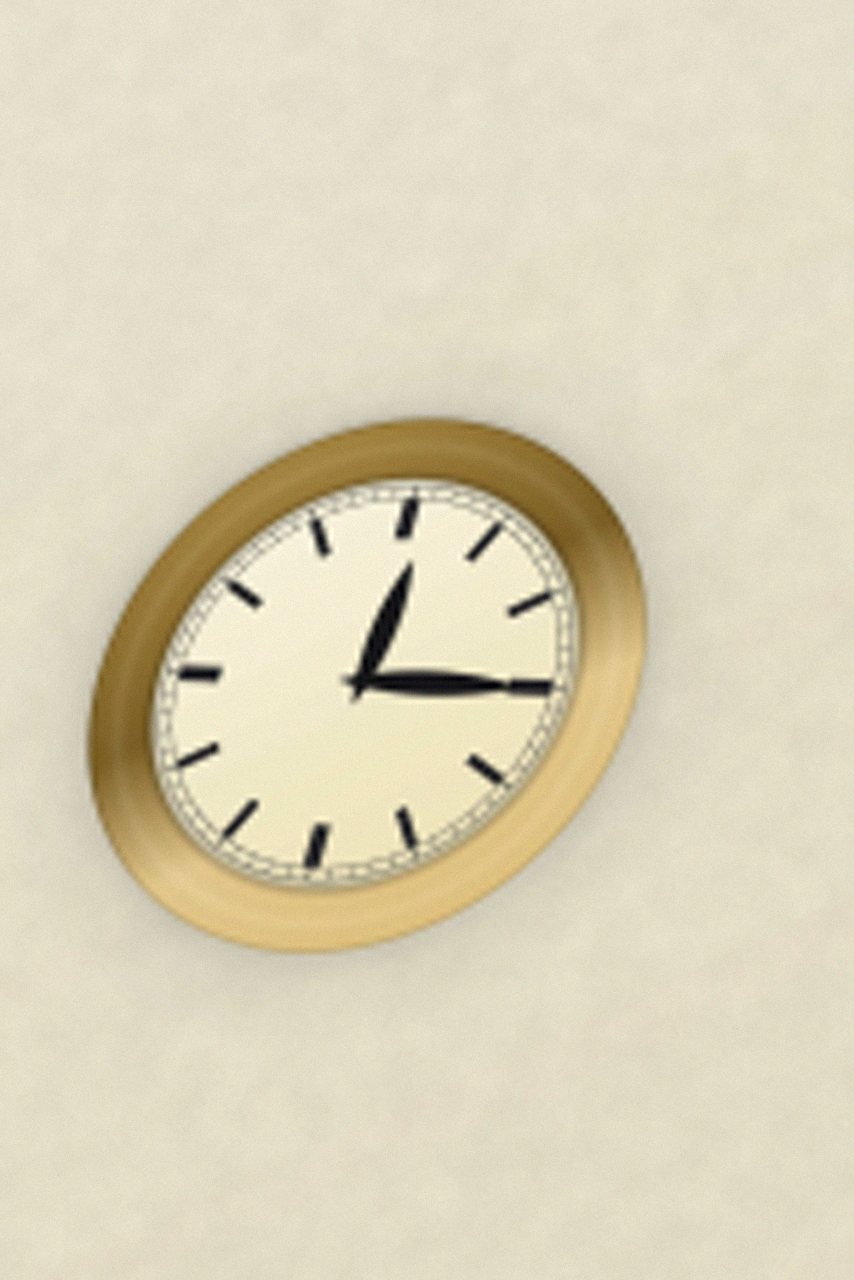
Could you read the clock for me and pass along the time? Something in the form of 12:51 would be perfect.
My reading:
12:15
